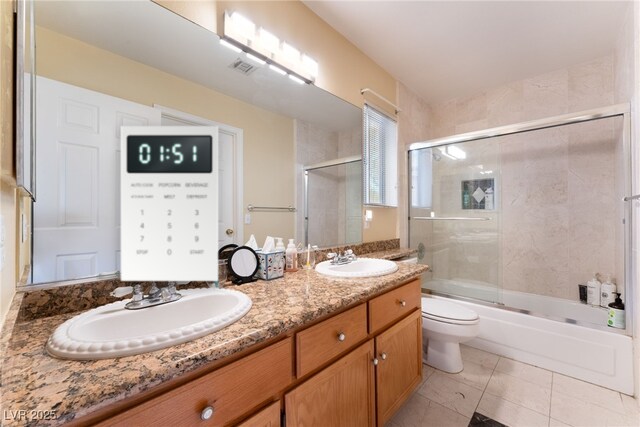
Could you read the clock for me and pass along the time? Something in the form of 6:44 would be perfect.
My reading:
1:51
